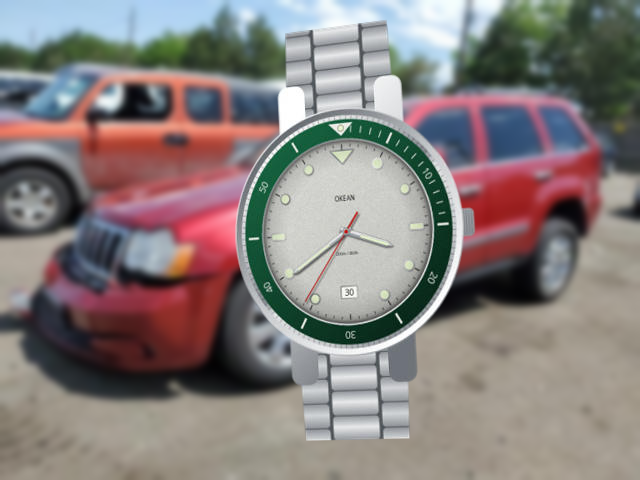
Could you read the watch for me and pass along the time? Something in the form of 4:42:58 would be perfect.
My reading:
3:39:36
